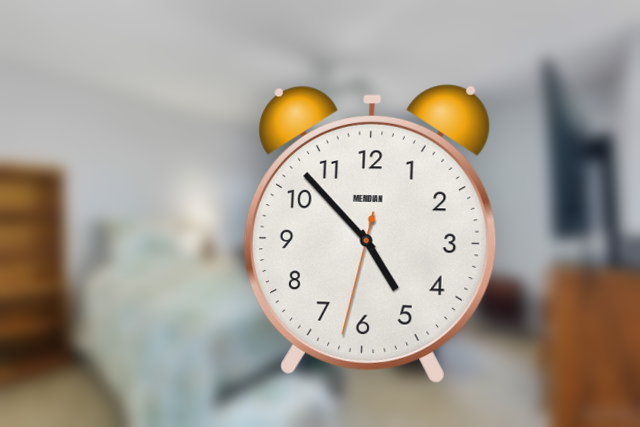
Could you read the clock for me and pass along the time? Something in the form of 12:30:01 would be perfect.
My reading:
4:52:32
